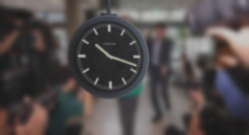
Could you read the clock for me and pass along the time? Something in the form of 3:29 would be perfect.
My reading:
10:18
